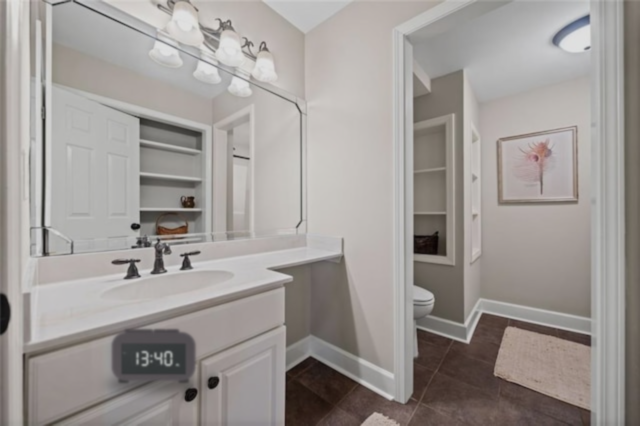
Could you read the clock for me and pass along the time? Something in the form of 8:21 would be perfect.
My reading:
13:40
